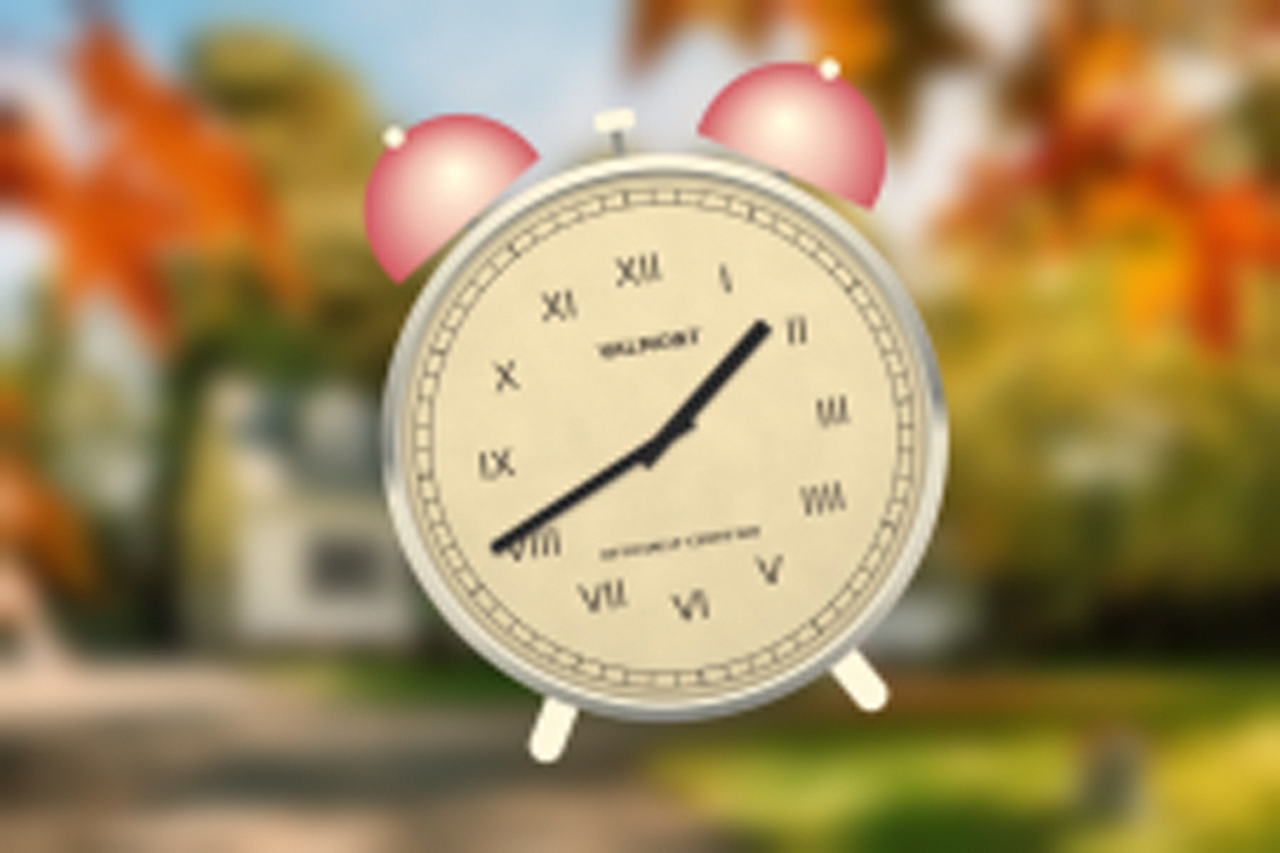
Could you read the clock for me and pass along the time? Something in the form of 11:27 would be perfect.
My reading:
1:41
